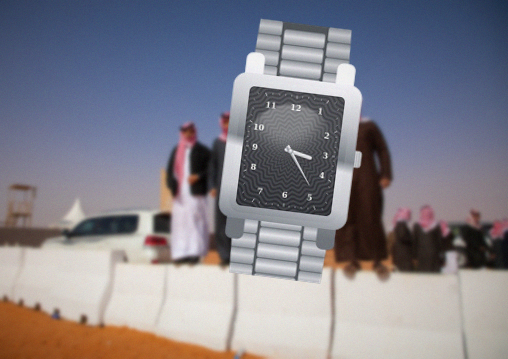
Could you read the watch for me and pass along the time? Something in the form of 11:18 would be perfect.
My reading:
3:24
